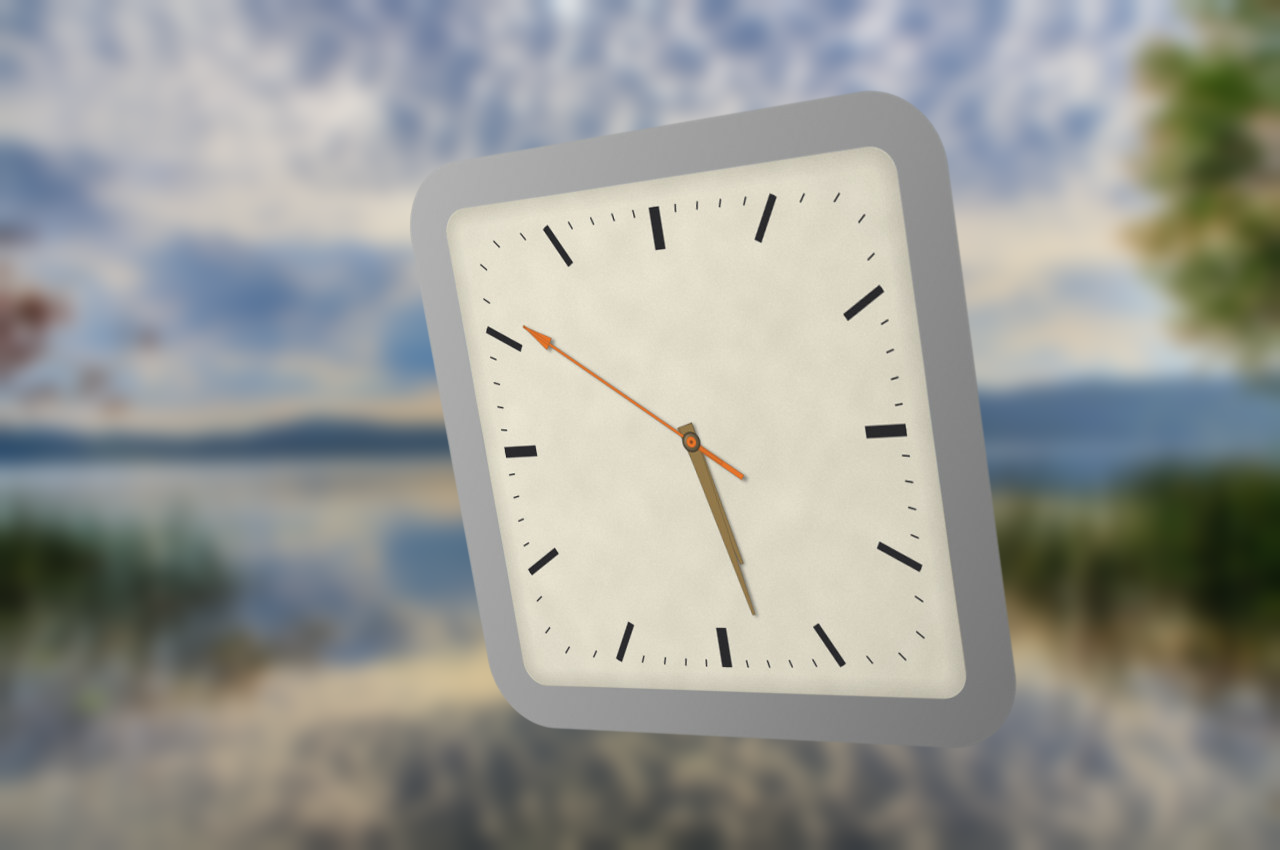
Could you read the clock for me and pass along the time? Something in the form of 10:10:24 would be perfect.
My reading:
5:27:51
